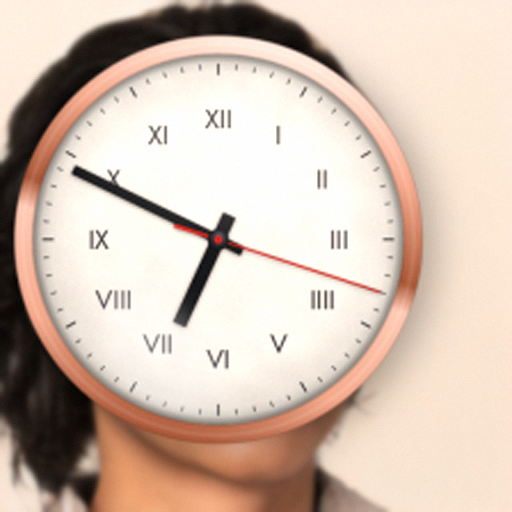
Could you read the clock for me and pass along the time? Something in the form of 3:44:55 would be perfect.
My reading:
6:49:18
